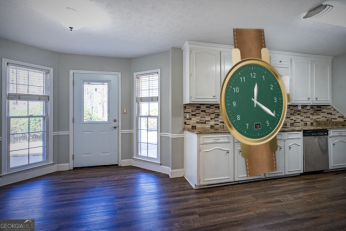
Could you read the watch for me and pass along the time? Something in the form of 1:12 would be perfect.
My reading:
12:21
